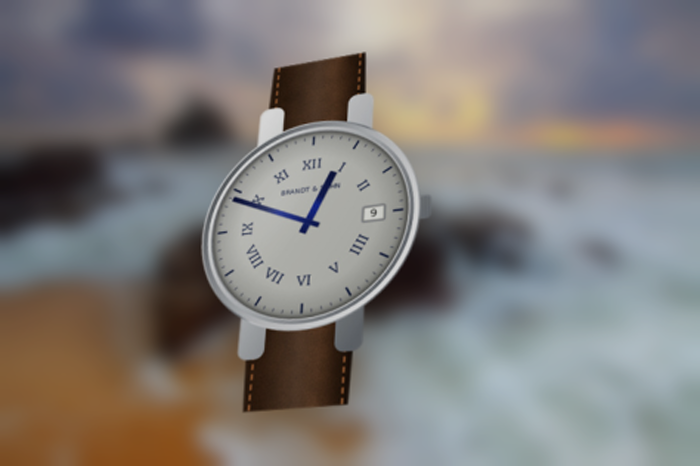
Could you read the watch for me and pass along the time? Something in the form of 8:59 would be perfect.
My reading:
12:49
